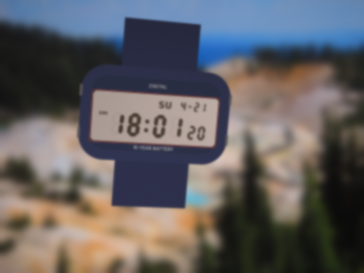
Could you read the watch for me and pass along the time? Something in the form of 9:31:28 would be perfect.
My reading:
18:01:20
